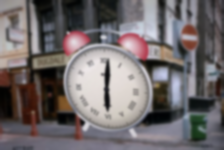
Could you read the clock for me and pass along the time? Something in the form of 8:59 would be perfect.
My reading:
6:01
